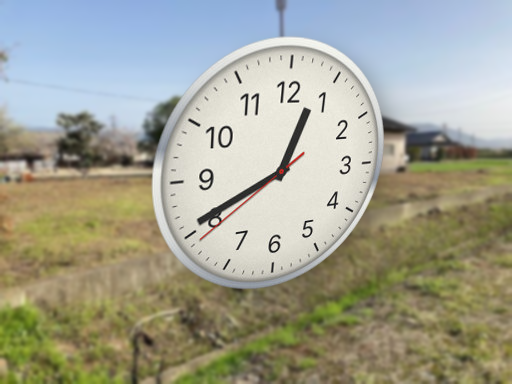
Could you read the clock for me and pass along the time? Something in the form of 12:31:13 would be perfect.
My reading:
12:40:39
